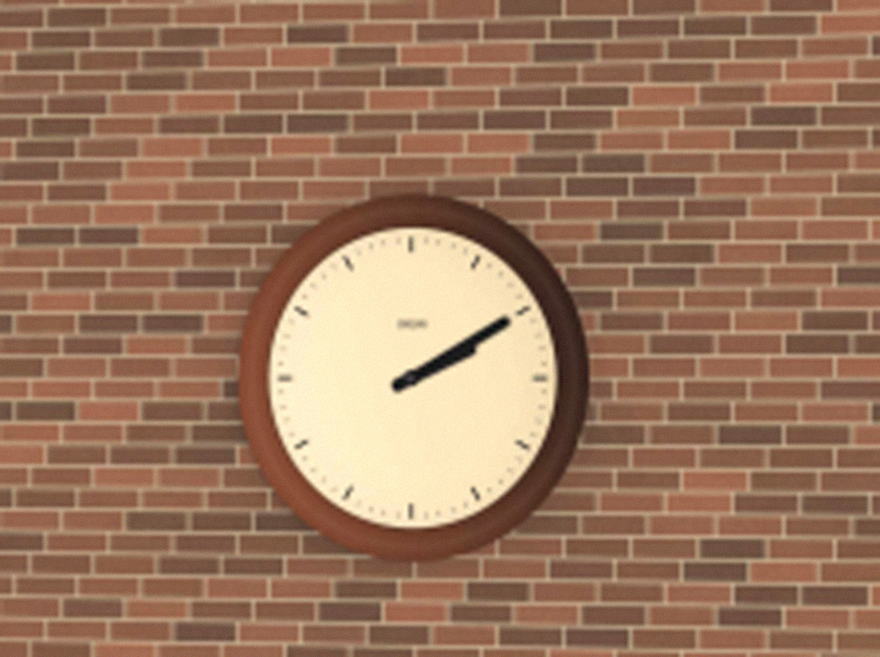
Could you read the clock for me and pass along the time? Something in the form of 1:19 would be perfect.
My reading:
2:10
